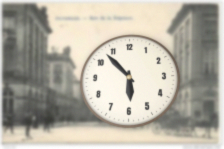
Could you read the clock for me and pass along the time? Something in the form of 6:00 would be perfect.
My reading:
5:53
